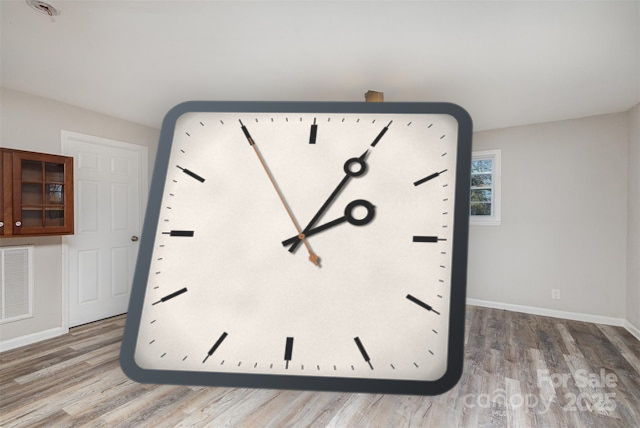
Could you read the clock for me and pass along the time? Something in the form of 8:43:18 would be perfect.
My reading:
2:04:55
